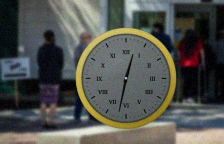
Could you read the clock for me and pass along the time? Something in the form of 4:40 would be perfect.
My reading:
12:32
